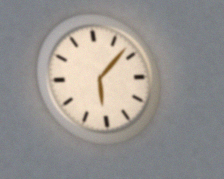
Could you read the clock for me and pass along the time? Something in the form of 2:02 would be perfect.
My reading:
6:08
